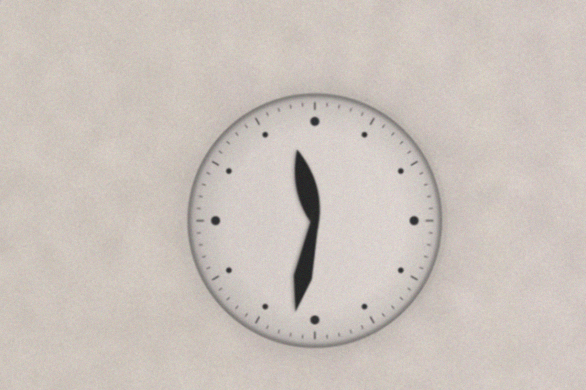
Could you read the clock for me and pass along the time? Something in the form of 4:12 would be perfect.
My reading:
11:32
